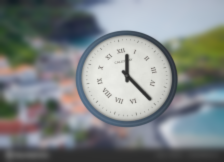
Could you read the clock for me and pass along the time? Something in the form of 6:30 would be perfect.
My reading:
12:25
